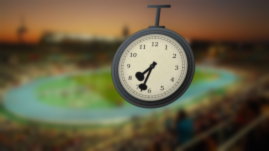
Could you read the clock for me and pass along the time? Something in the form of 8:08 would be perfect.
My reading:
7:33
